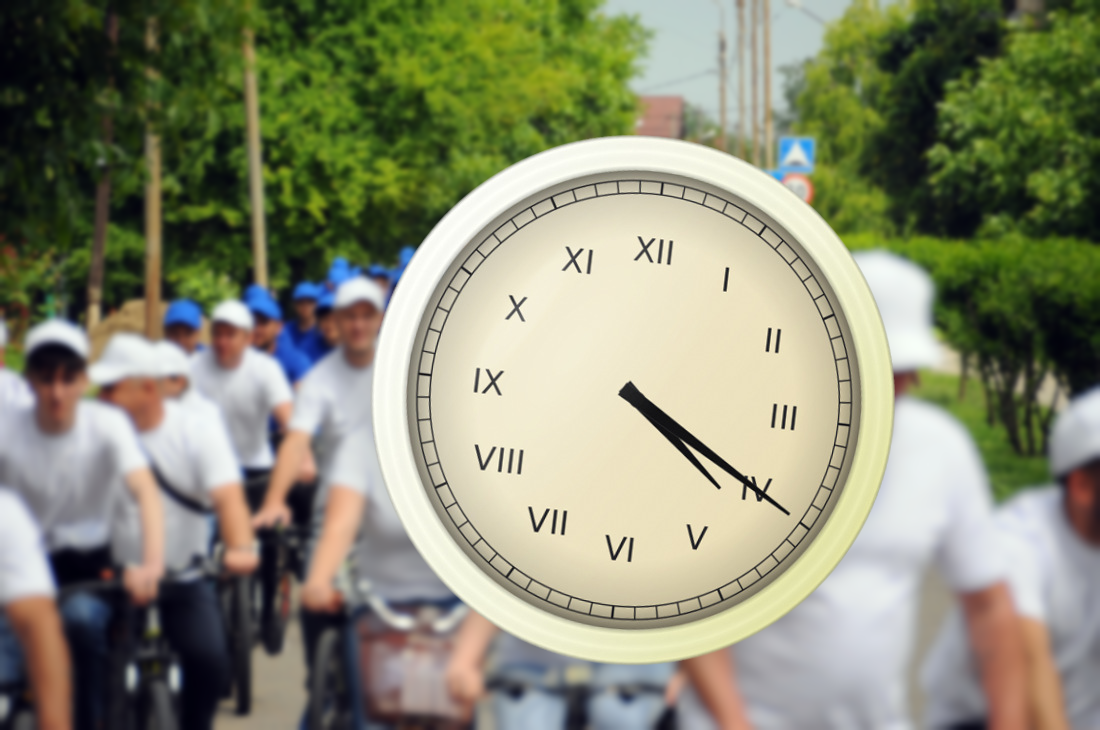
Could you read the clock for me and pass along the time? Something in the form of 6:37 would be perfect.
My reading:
4:20
